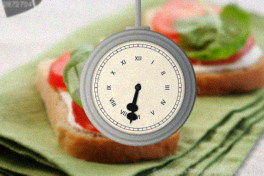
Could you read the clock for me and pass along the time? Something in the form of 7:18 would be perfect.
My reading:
6:32
